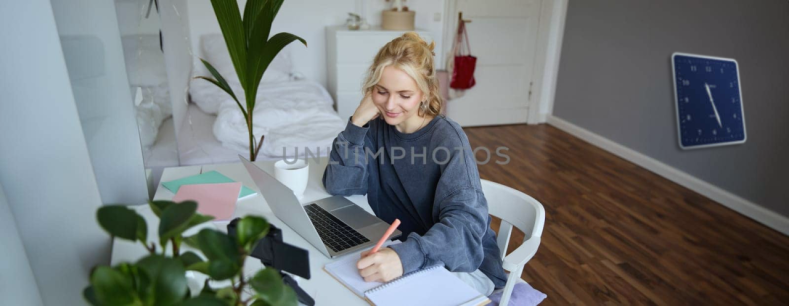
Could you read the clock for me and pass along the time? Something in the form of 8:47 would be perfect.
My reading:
11:27
